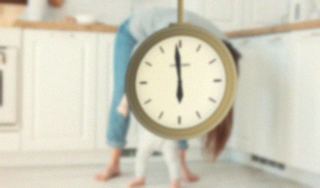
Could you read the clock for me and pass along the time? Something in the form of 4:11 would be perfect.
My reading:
5:59
